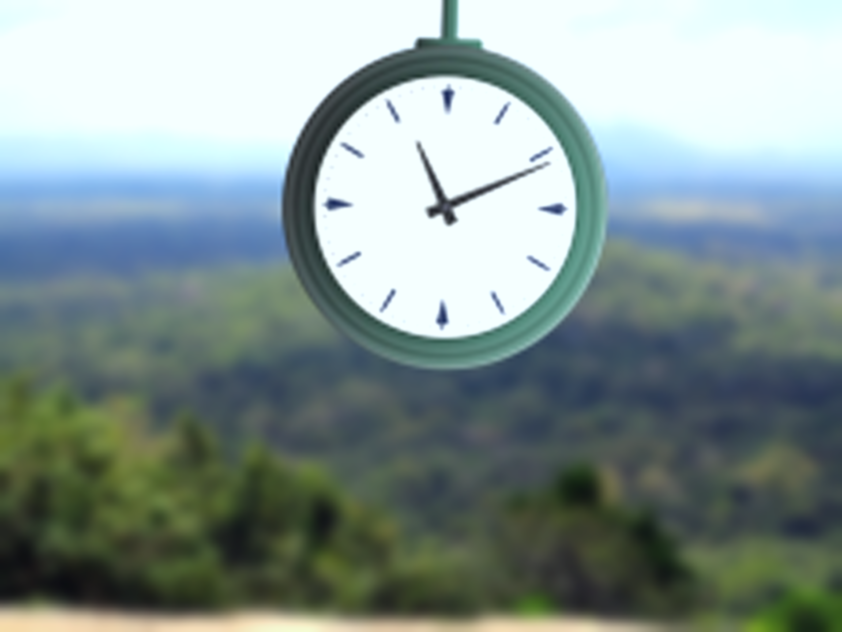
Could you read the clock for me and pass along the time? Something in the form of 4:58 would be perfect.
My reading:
11:11
